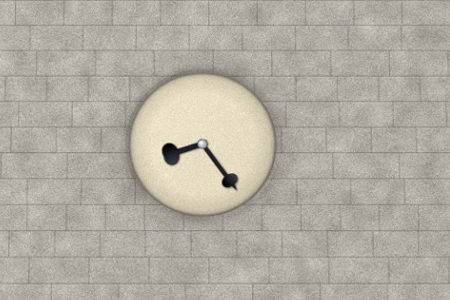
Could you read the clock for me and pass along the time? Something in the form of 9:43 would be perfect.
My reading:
8:24
